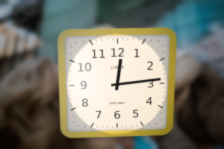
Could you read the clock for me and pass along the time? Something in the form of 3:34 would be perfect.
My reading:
12:14
